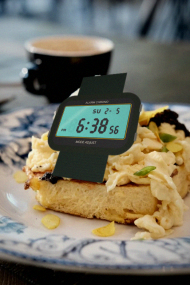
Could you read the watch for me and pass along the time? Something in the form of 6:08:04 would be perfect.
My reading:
6:38:56
